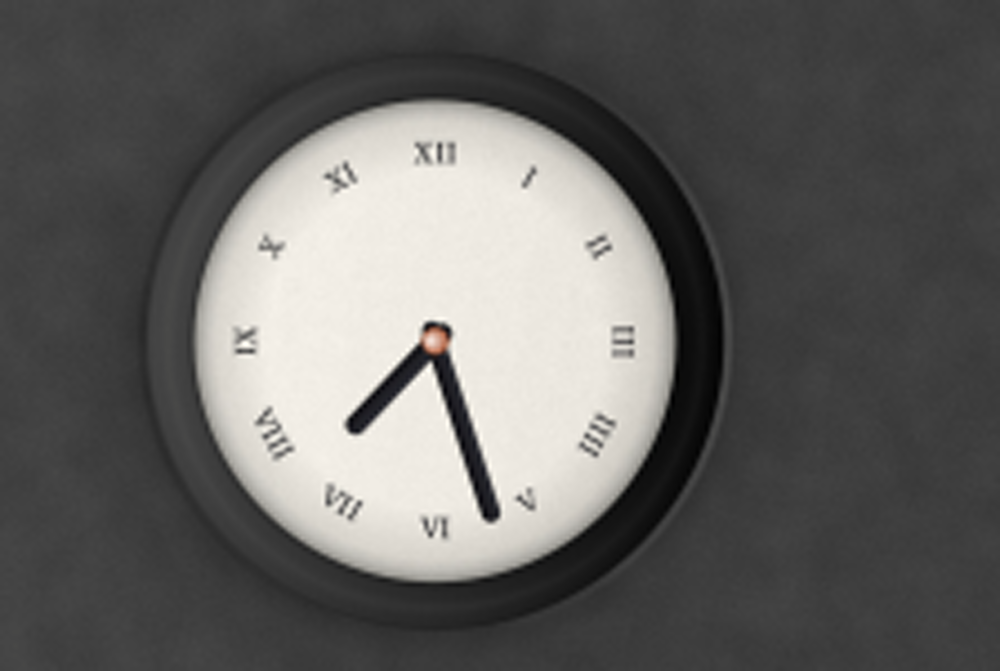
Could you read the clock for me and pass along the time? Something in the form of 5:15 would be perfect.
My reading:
7:27
